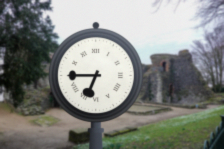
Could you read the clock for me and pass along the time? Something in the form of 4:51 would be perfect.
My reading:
6:45
